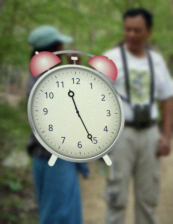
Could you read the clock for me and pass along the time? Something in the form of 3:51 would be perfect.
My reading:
11:26
